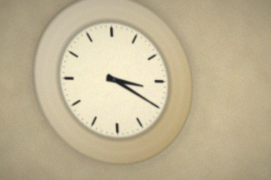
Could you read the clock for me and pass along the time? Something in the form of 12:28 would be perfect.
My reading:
3:20
